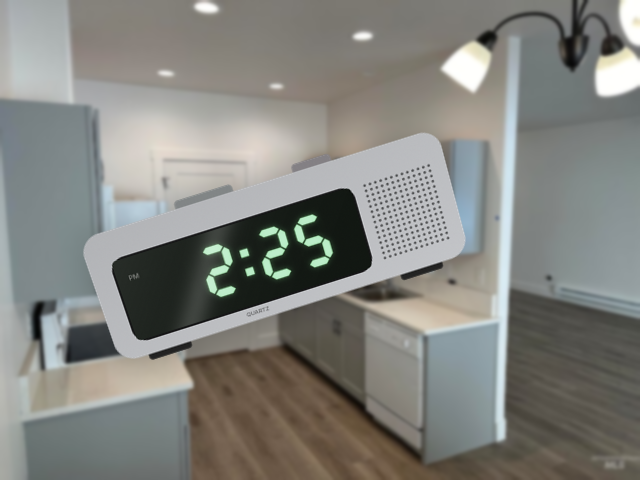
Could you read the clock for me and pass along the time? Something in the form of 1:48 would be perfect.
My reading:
2:25
